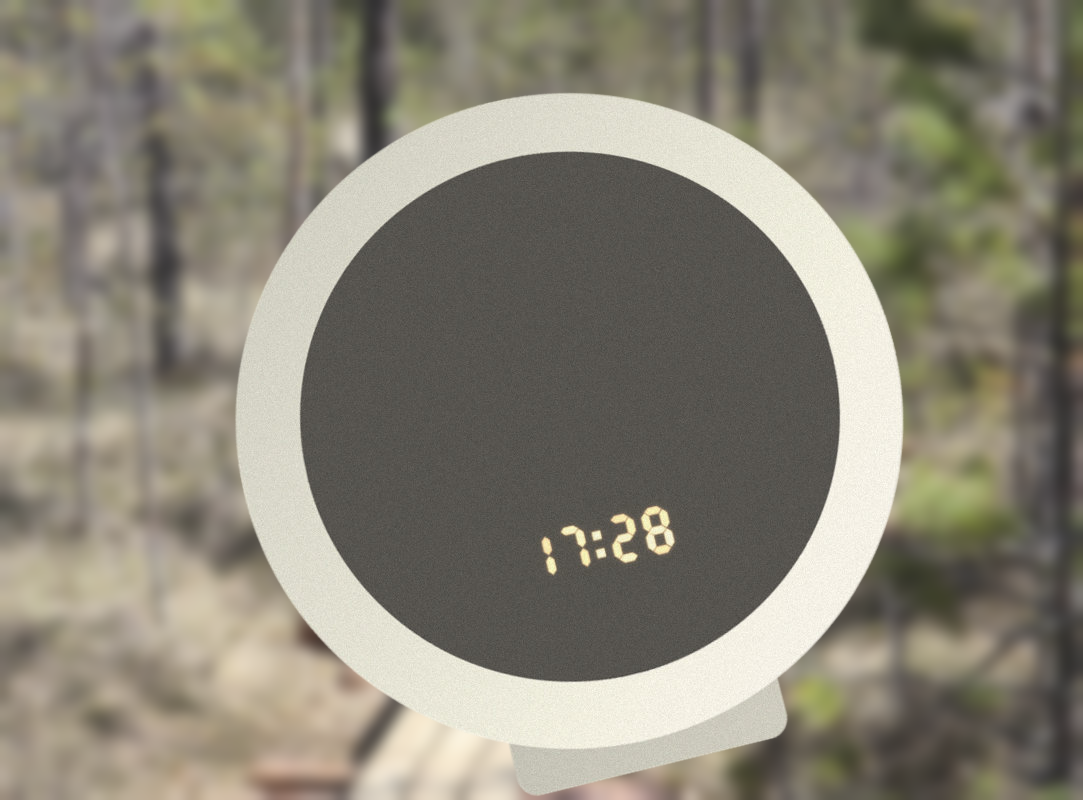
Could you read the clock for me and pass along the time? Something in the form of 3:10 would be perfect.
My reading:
17:28
